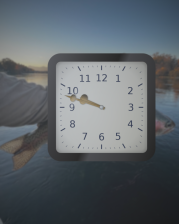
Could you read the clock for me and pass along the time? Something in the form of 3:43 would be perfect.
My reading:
9:48
